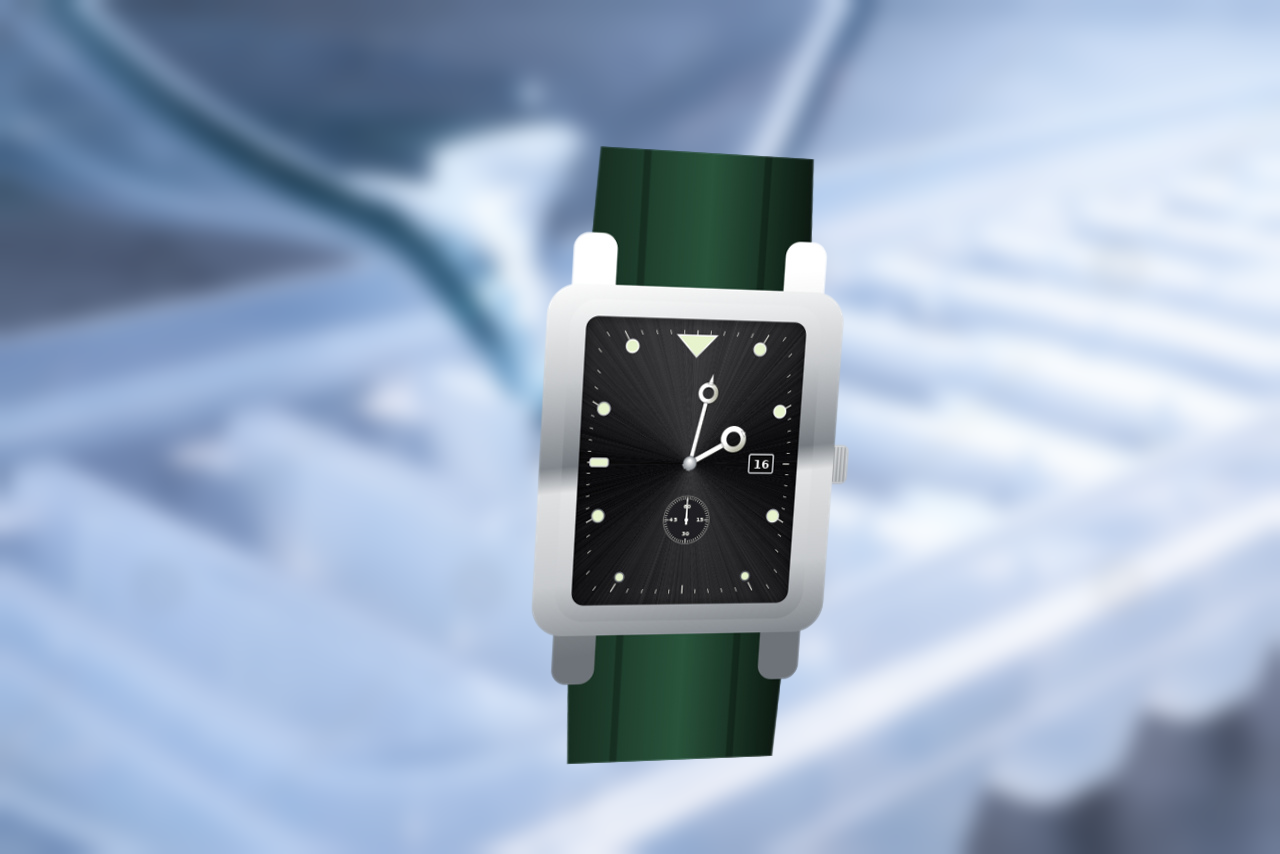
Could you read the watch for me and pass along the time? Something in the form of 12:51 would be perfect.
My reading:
2:02
